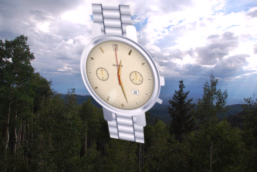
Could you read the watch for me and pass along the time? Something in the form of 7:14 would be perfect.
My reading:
12:28
